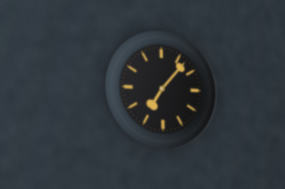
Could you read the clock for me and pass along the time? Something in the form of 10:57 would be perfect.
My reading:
7:07
